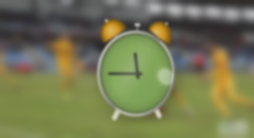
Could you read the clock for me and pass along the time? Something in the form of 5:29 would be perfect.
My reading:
11:45
